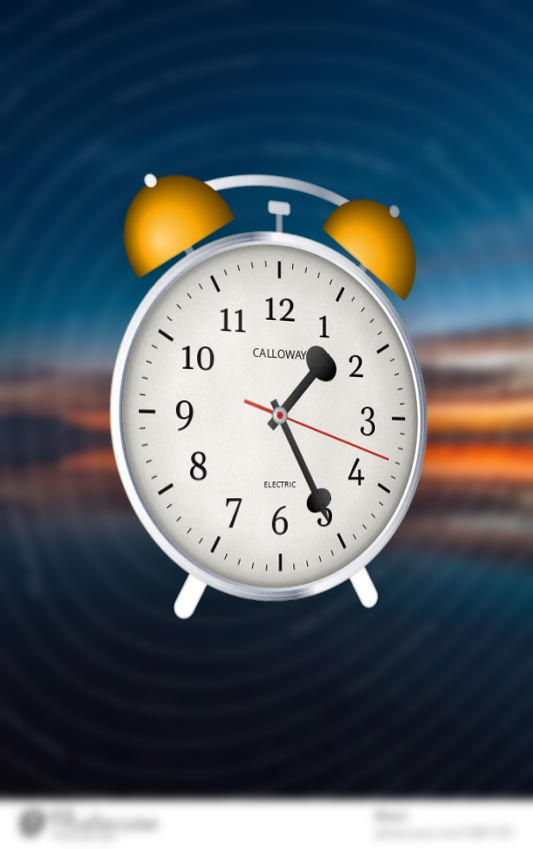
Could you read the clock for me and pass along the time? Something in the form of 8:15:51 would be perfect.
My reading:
1:25:18
